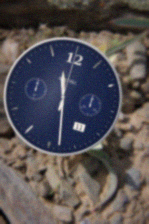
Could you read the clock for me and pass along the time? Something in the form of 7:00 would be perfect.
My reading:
11:28
